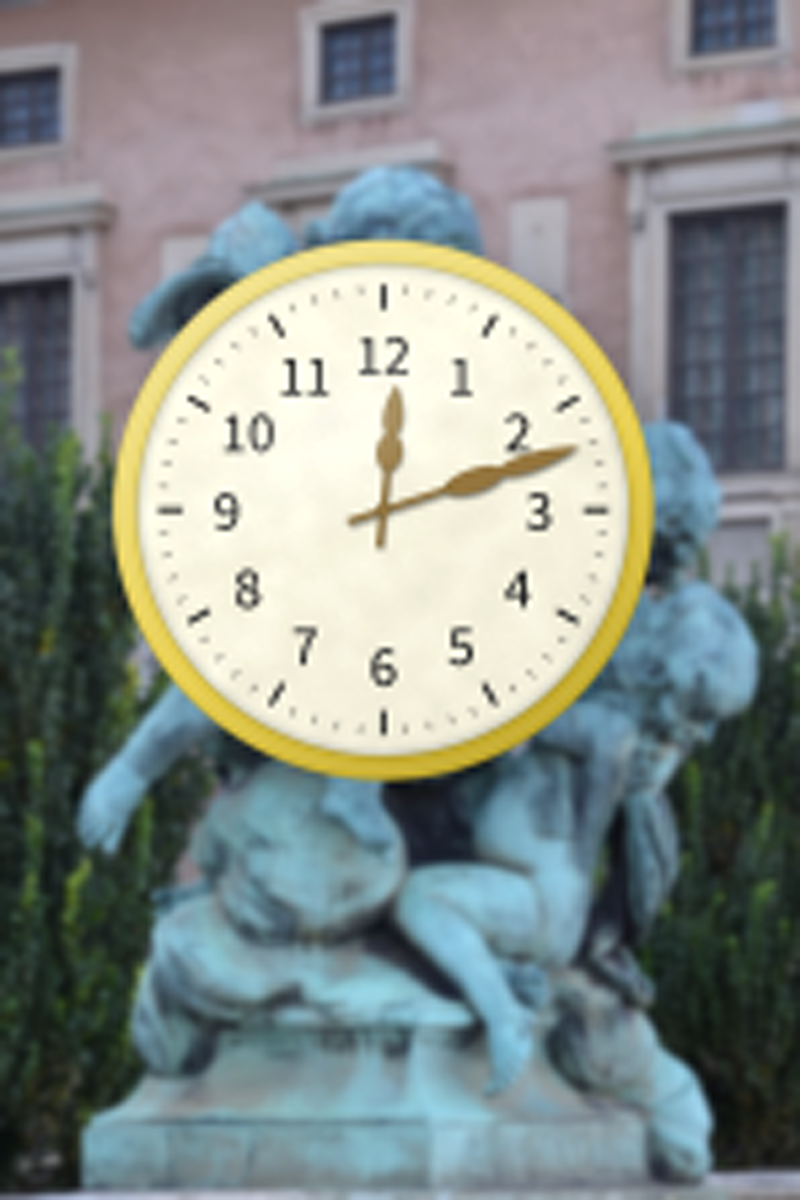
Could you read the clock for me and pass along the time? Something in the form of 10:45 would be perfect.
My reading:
12:12
